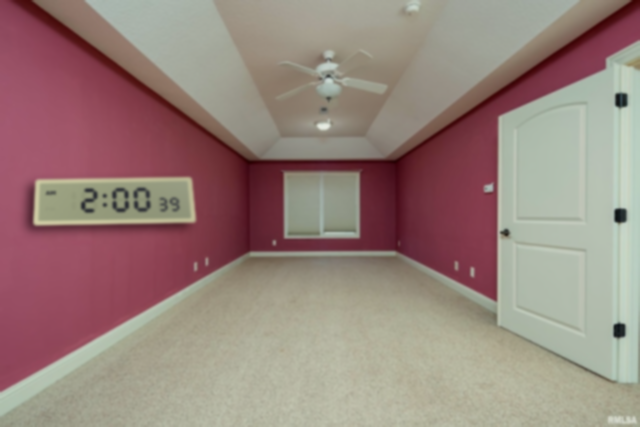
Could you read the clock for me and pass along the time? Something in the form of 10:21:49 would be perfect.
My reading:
2:00:39
